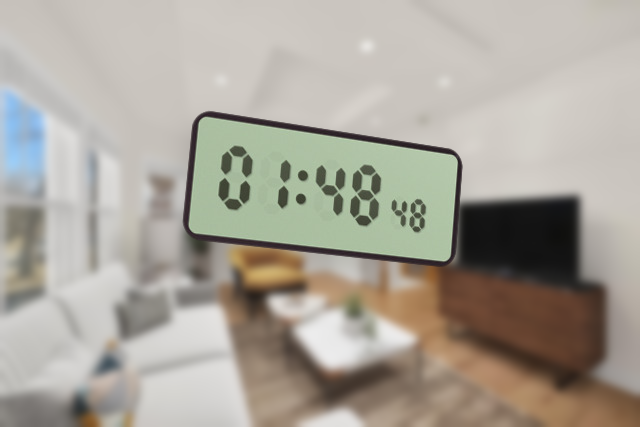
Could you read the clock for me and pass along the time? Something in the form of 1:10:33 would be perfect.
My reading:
1:48:48
